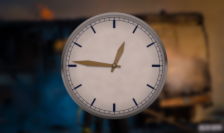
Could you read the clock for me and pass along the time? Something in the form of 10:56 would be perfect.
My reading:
12:46
